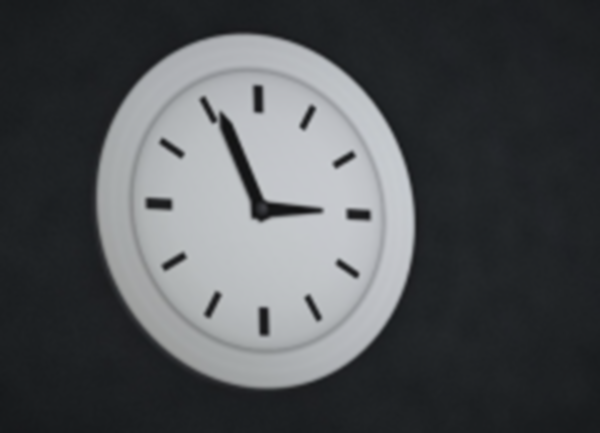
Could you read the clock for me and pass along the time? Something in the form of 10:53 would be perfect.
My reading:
2:56
